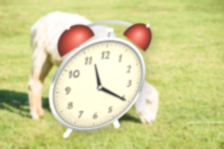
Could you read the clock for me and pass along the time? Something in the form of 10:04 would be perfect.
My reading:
11:20
